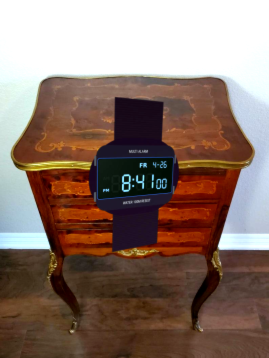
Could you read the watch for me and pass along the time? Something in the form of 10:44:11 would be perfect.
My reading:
8:41:00
